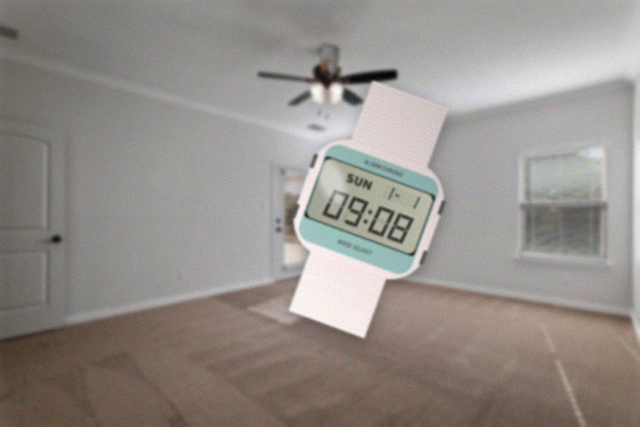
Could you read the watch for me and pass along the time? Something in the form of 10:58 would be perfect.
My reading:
9:08
